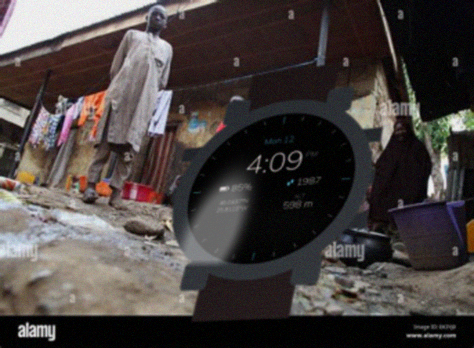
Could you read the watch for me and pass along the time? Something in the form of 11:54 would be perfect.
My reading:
4:09
